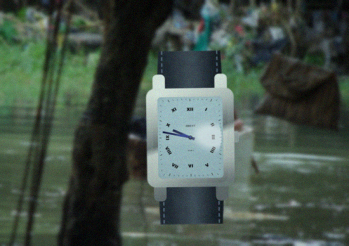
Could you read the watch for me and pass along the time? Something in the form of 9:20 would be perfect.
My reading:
9:47
